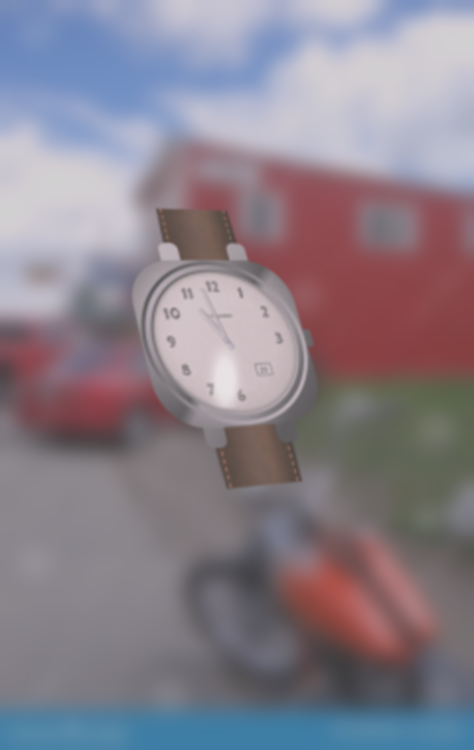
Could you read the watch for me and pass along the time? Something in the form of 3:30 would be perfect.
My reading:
10:58
